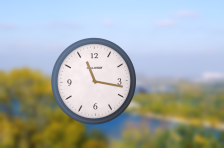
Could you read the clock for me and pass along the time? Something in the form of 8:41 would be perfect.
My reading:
11:17
